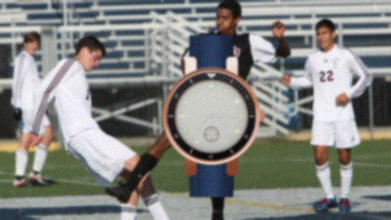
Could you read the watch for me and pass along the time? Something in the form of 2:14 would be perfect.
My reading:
7:15
